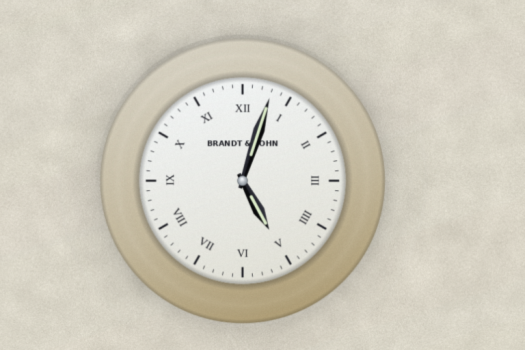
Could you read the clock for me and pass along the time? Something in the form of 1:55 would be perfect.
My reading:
5:03
